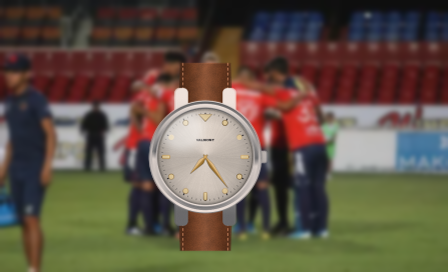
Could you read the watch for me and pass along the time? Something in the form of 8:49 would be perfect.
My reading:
7:24
